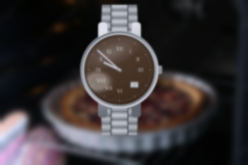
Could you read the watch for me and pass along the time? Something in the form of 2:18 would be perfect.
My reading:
9:52
